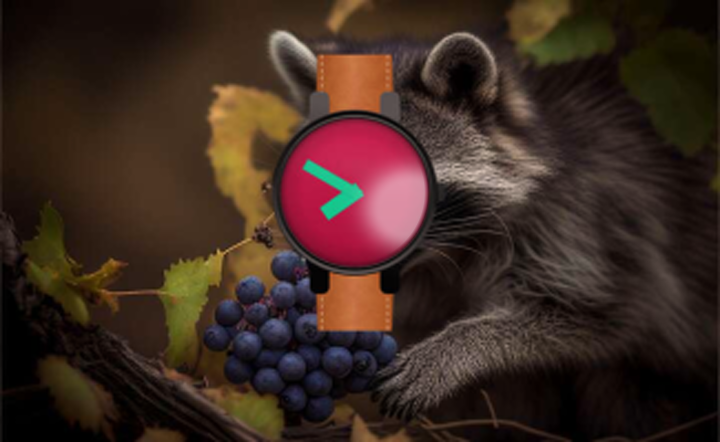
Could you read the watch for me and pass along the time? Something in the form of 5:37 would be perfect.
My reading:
7:50
